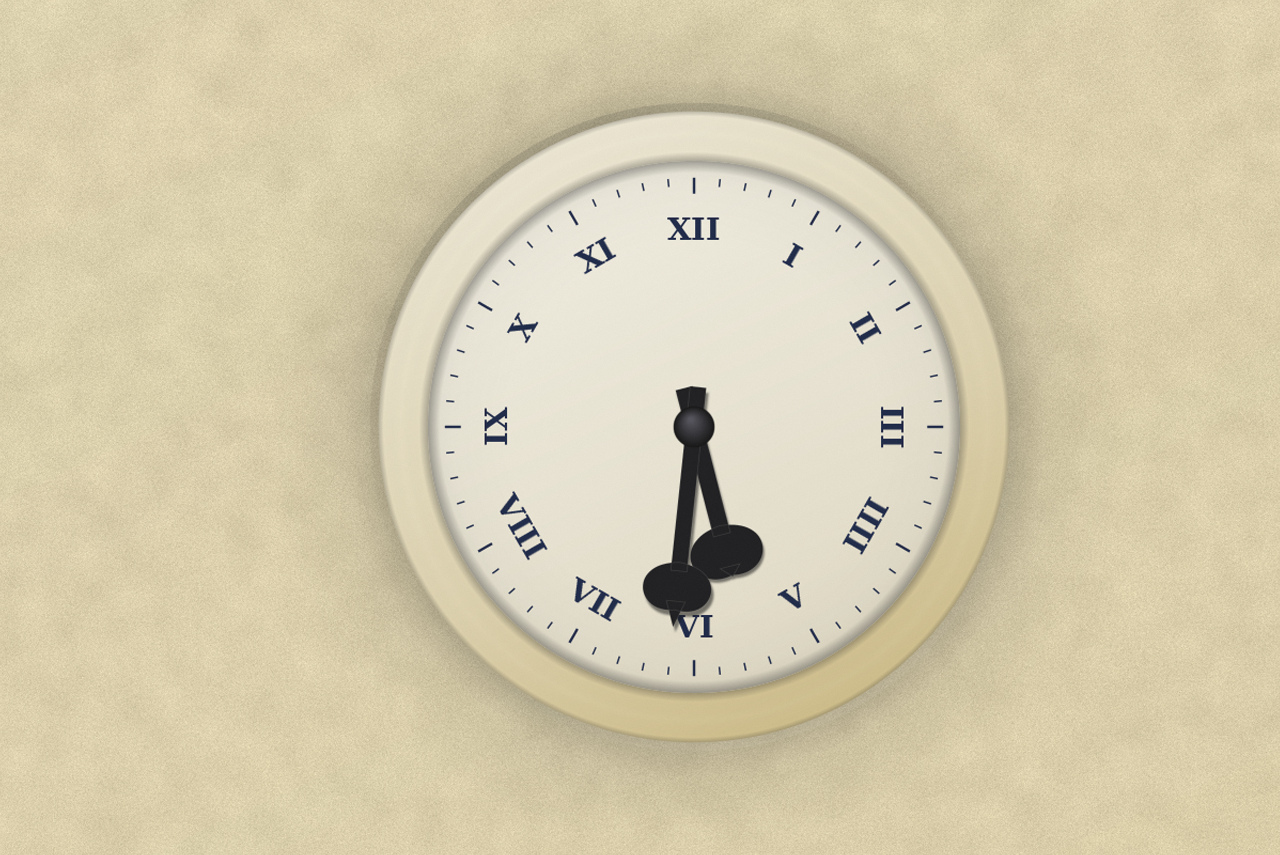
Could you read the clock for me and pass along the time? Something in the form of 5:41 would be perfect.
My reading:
5:31
